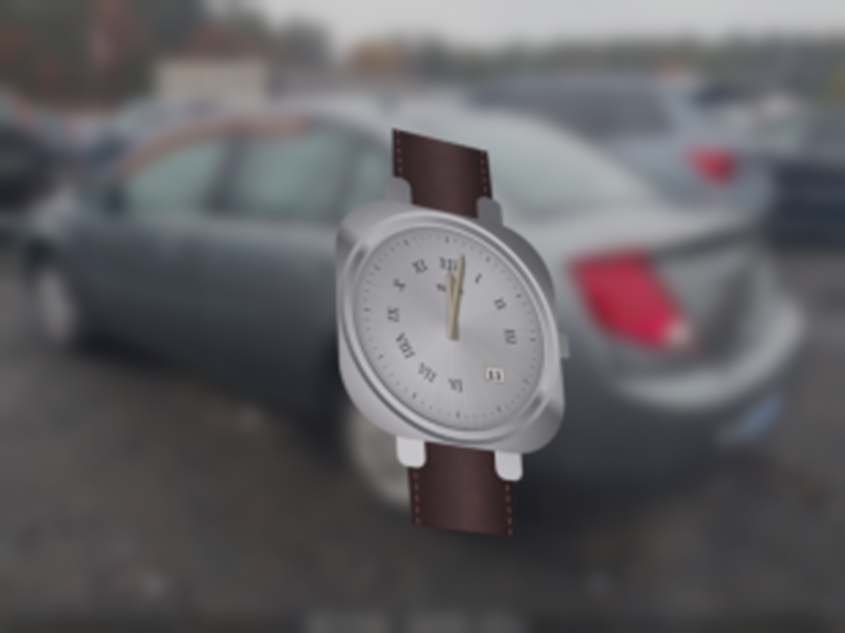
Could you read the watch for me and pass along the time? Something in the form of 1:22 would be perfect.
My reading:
12:02
